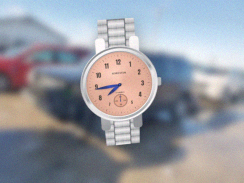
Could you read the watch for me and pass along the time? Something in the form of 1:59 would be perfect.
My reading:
7:44
